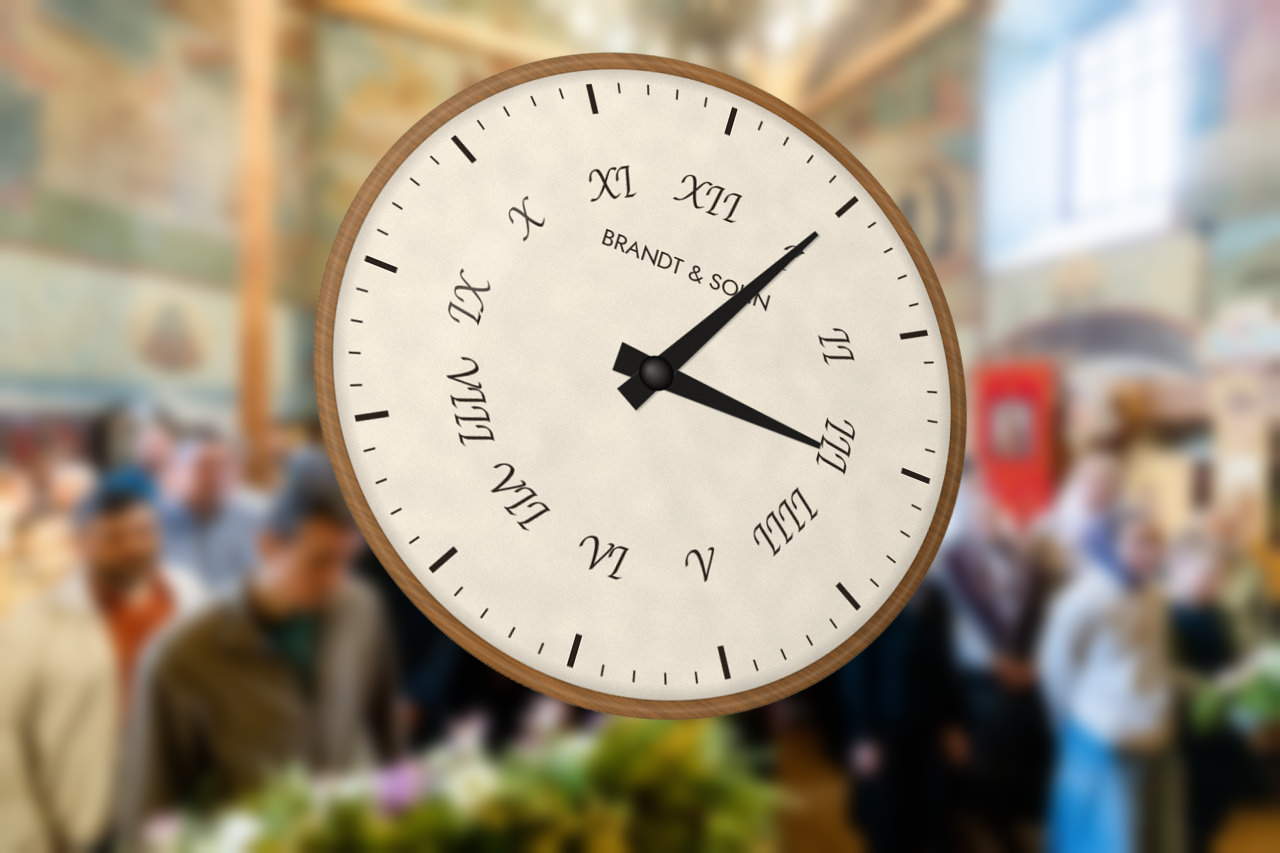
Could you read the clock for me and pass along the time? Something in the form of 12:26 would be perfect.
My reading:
3:05
